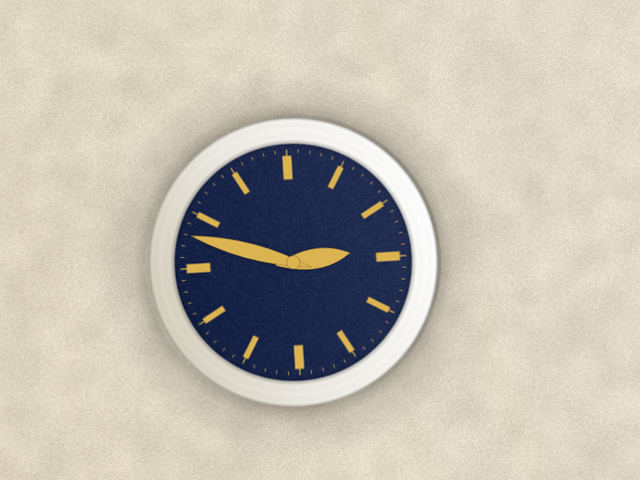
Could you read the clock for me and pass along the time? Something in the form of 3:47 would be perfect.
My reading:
2:48
